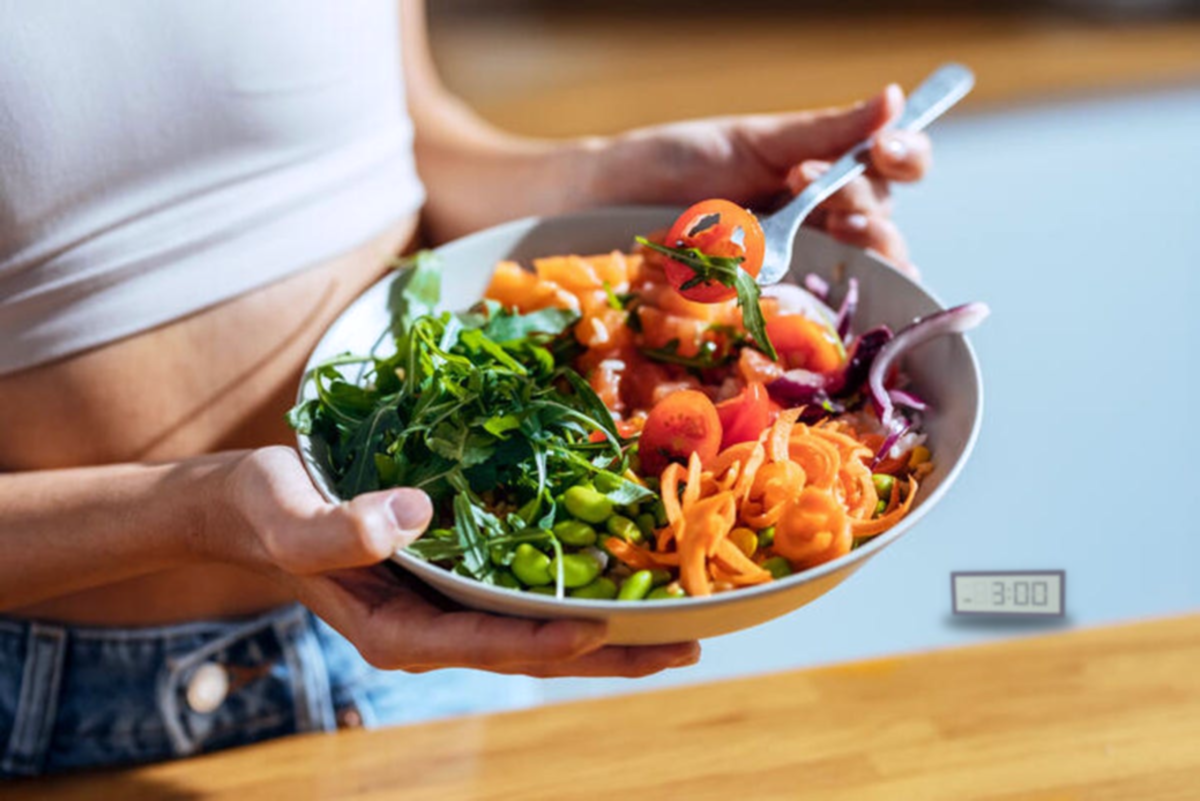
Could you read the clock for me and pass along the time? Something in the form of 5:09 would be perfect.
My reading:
3:00
